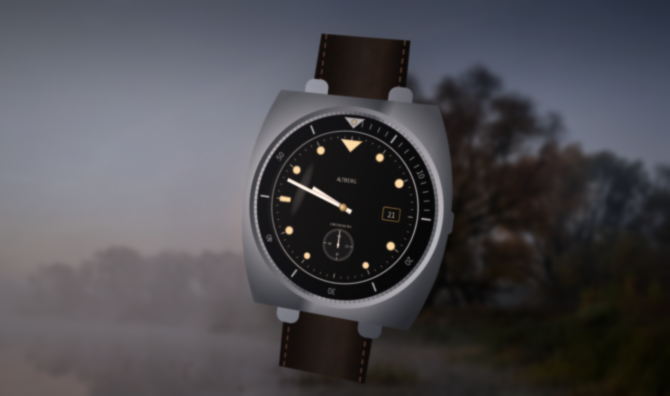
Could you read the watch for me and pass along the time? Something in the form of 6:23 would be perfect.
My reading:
9:48
